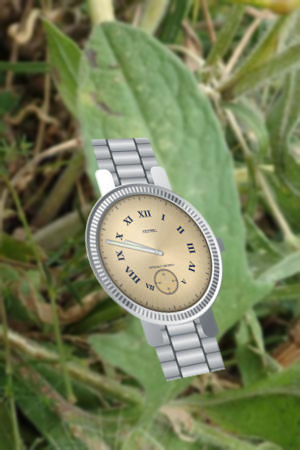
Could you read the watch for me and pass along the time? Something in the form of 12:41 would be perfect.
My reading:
9:48
